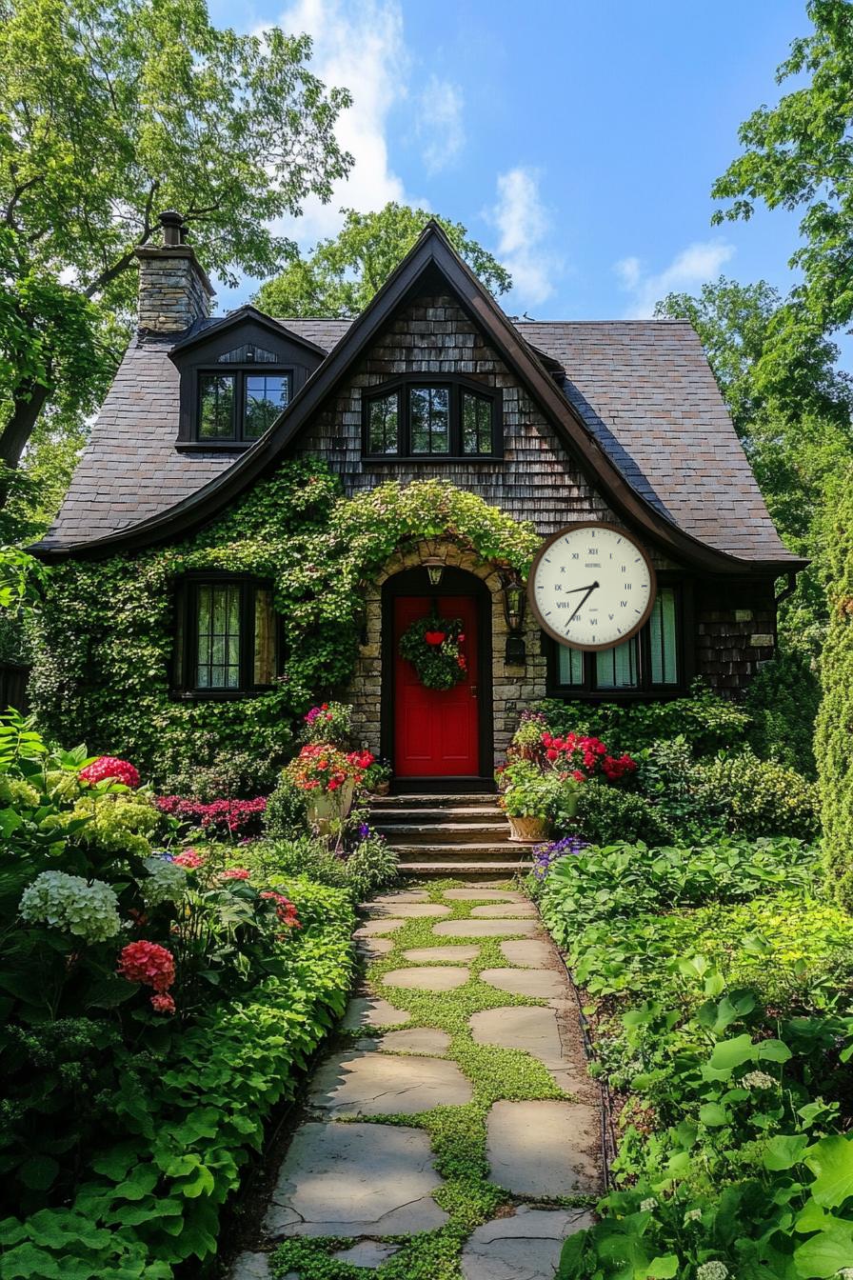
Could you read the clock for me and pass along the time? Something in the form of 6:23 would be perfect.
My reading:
8:36
